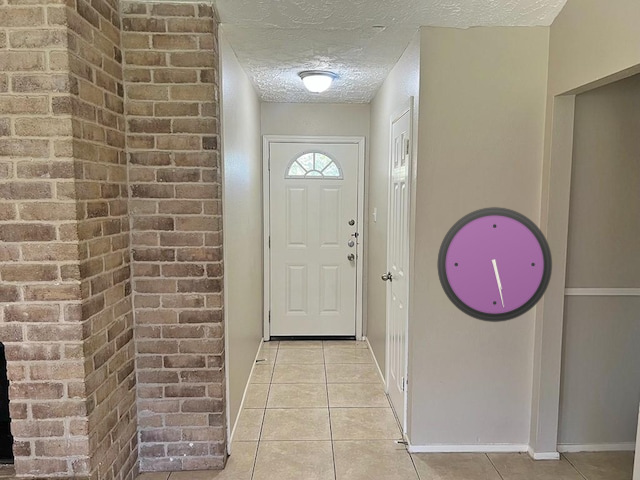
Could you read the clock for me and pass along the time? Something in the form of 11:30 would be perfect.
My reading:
5:28
